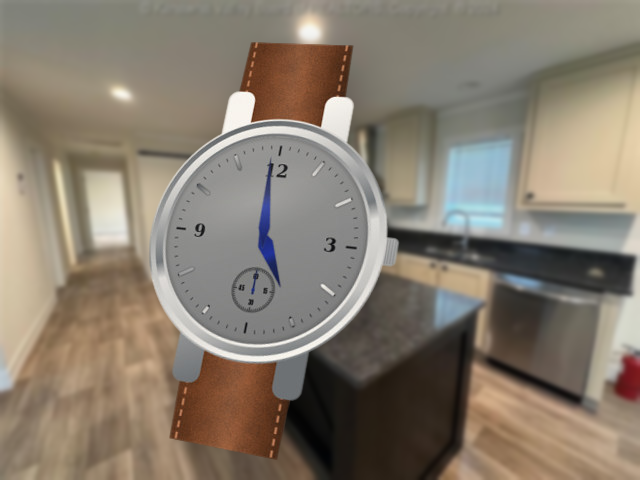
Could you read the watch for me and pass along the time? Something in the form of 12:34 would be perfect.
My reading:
4:59
